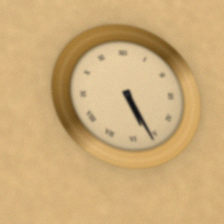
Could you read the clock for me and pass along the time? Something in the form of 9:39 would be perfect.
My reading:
5:26
